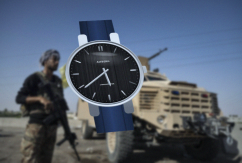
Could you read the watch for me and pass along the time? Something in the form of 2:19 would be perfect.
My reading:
5:39
